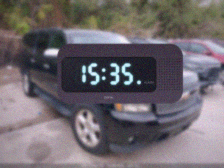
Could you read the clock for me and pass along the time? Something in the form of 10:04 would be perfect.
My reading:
15:35
